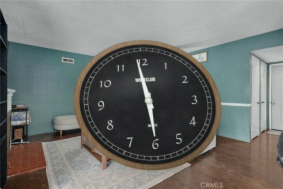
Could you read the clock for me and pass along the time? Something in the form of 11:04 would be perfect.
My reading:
5:59
